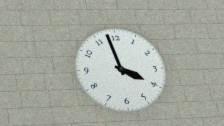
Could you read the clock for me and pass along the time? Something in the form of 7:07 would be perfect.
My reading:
3:58
